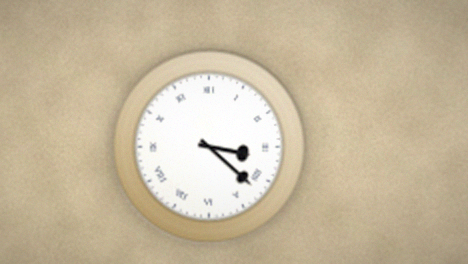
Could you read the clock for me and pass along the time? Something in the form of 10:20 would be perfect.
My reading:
3:22
